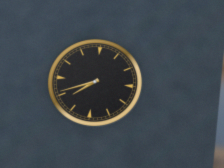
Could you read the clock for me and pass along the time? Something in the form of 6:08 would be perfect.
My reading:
7:41
